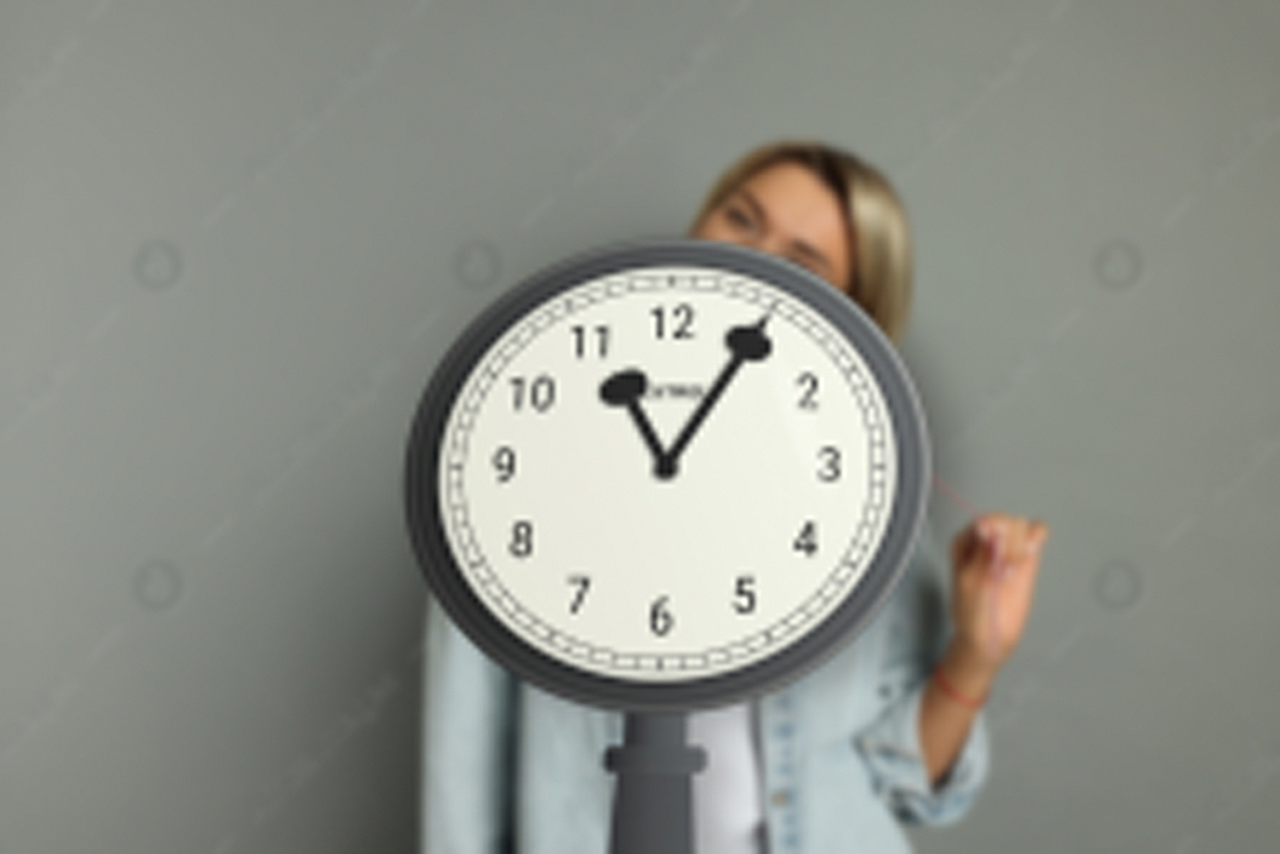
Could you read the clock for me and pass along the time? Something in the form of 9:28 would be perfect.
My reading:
11:05
